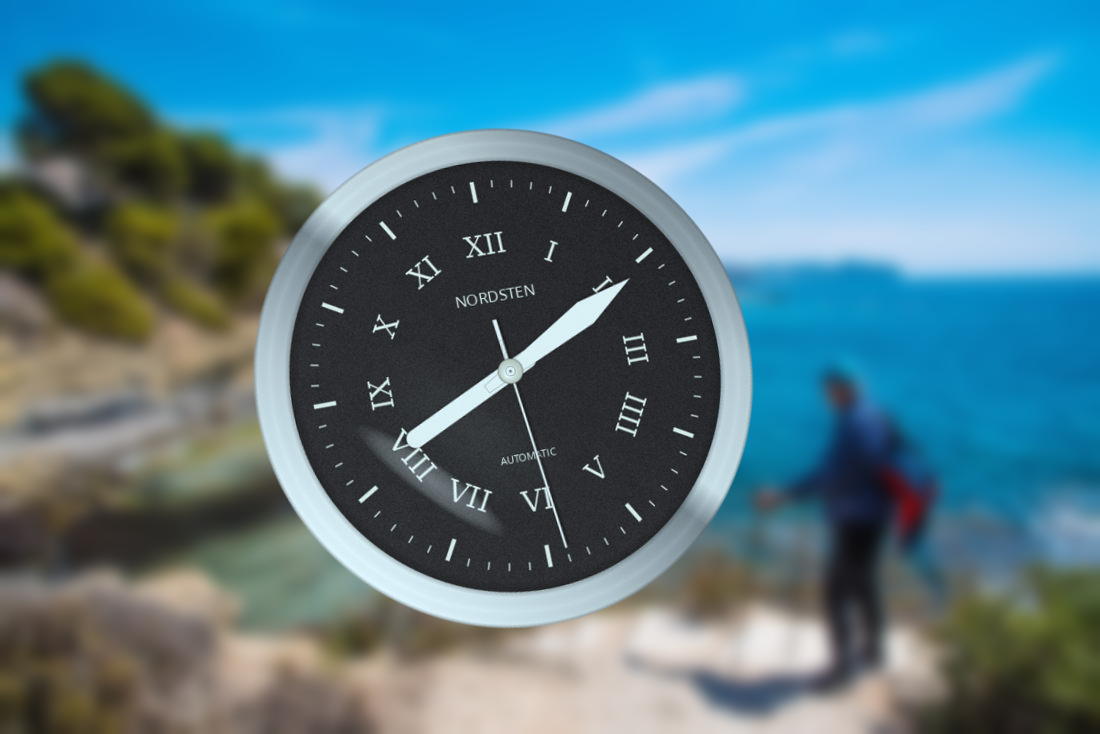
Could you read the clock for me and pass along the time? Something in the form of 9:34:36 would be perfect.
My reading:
8:10:29
